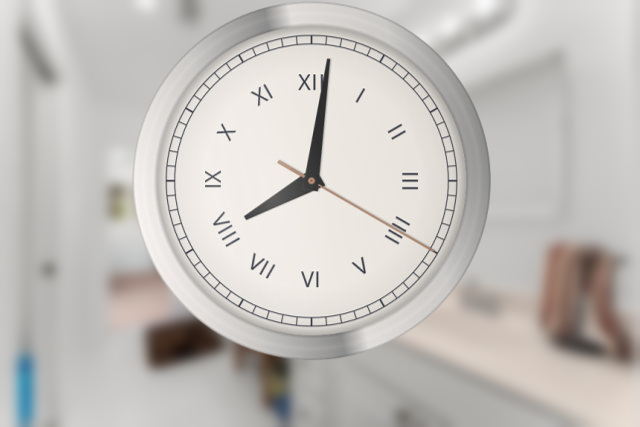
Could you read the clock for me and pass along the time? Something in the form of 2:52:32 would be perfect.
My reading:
8:01:20
